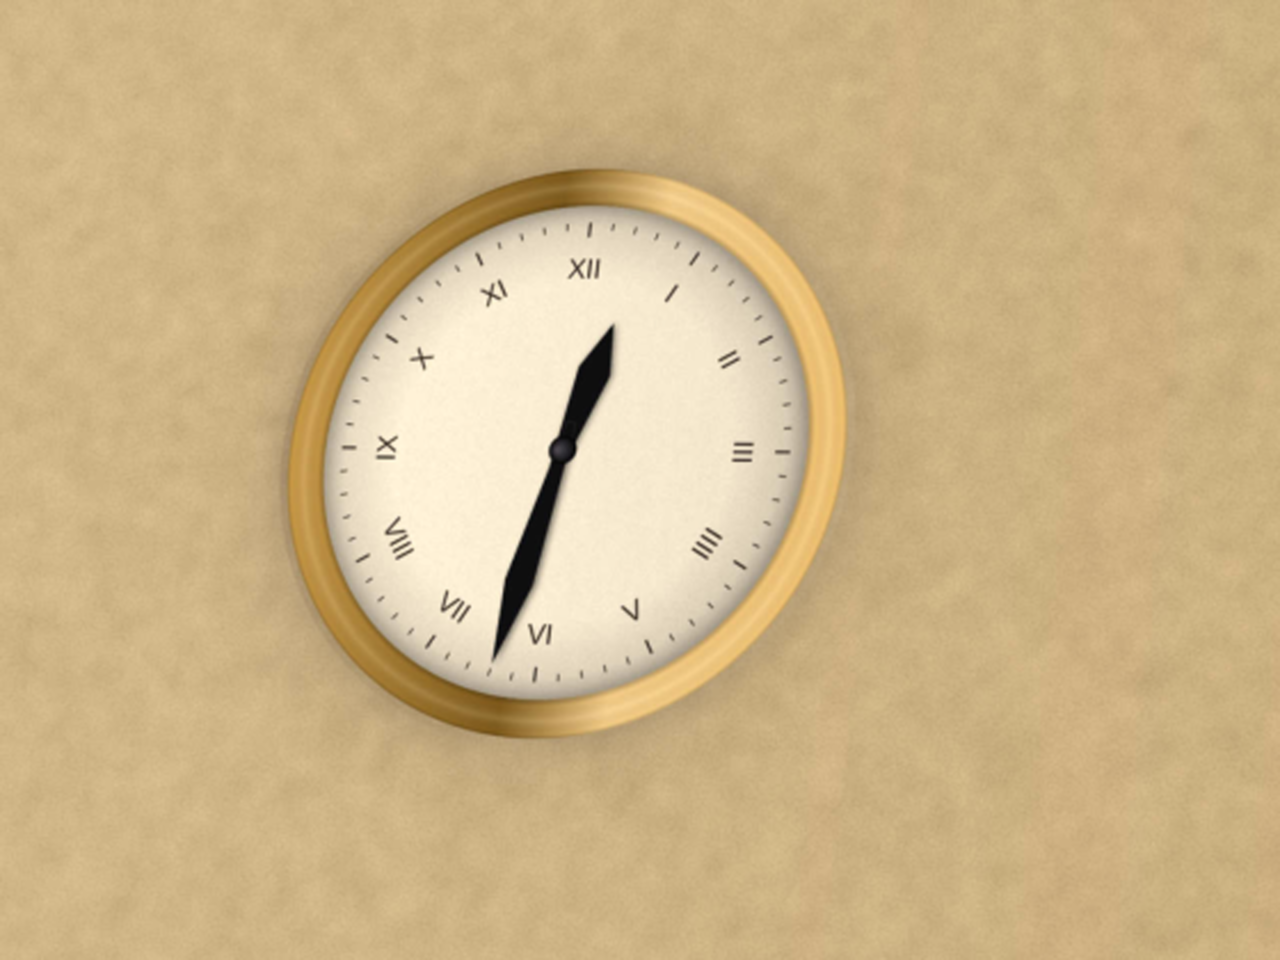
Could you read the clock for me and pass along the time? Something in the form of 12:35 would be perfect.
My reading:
12:32
